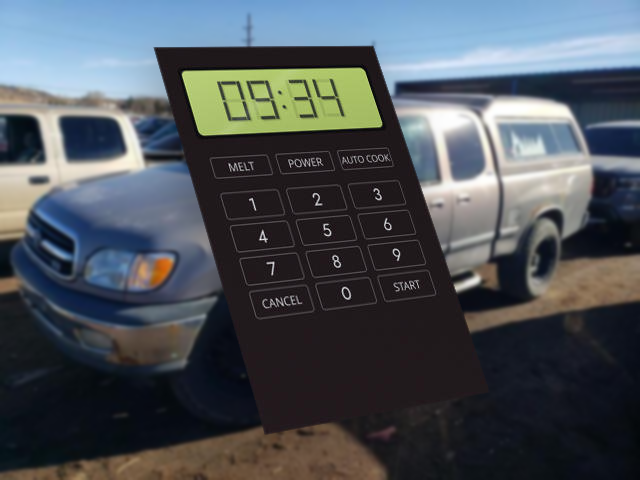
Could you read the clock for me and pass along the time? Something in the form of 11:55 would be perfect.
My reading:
9:34
